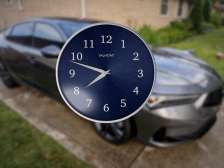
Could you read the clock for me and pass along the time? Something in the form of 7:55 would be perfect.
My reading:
7:48
